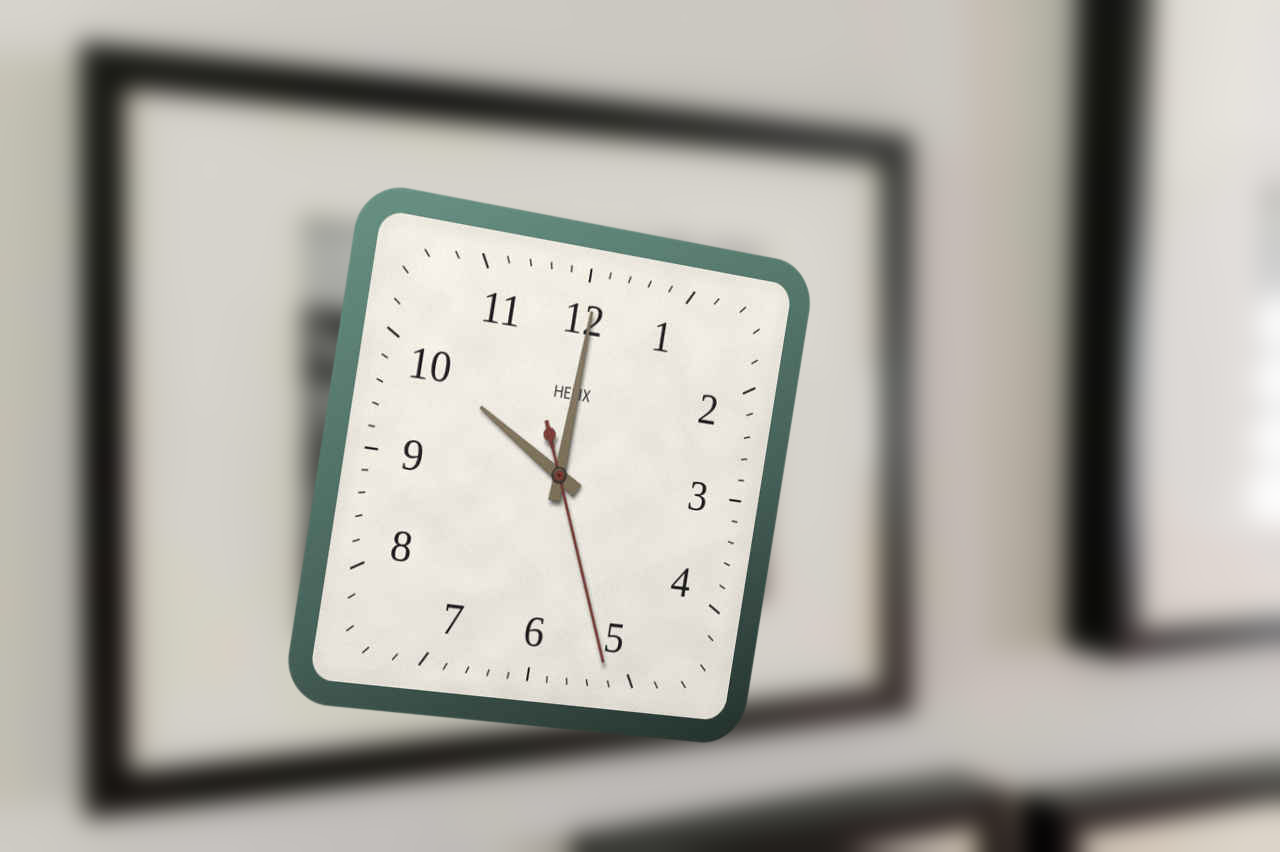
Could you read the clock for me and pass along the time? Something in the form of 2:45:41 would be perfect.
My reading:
10:00:26
